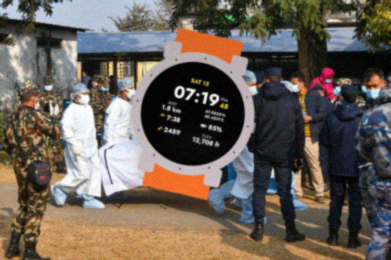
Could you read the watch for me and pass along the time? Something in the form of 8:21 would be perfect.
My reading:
7:19
